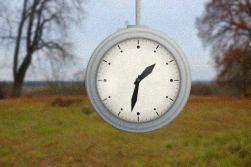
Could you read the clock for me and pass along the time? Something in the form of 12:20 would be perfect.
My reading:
1:32
